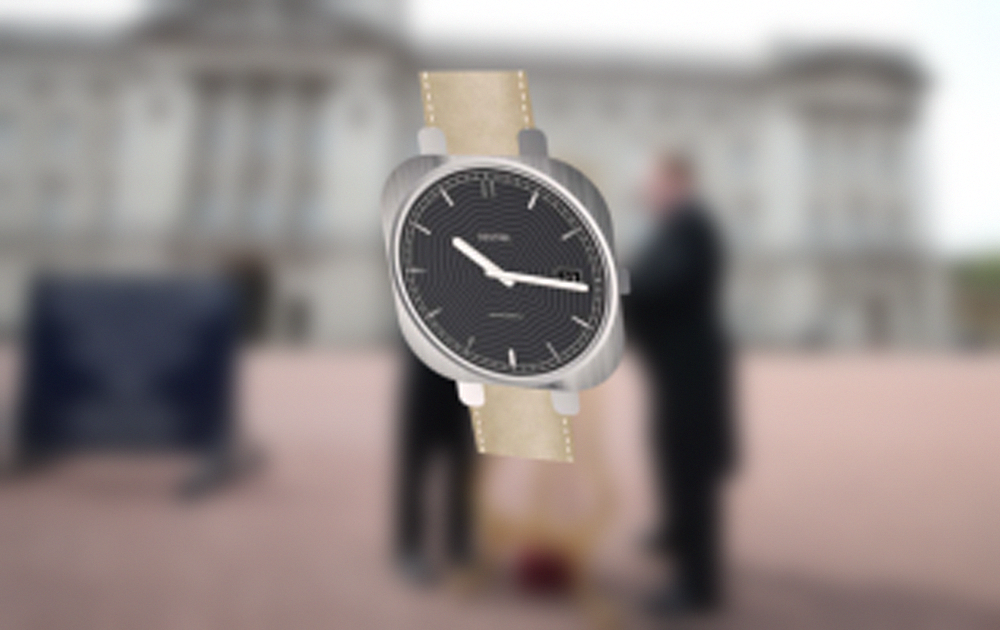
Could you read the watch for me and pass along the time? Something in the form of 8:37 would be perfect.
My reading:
10:16
